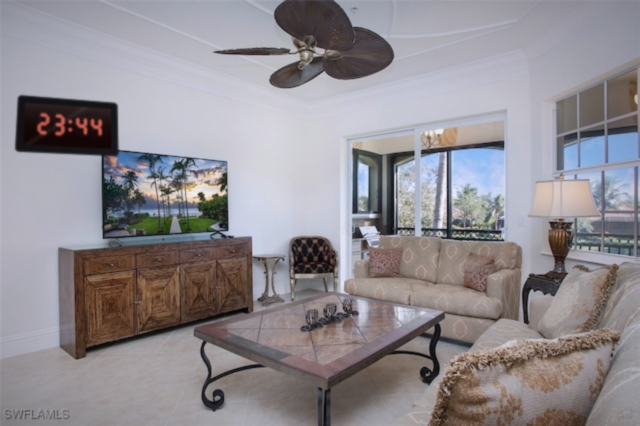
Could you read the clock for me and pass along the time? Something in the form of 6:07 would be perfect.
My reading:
23:44
